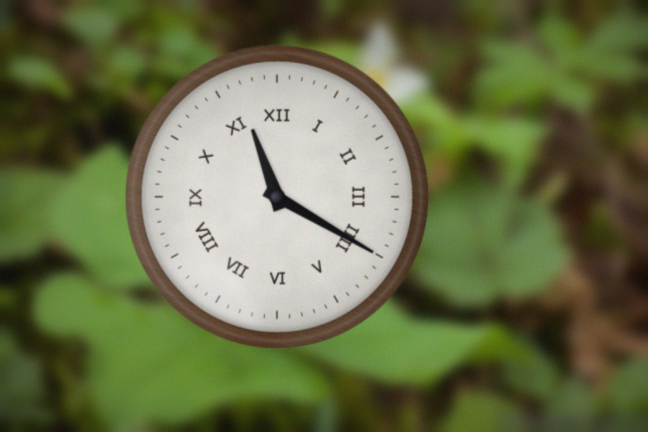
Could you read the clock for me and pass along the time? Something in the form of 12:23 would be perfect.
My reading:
11:20
